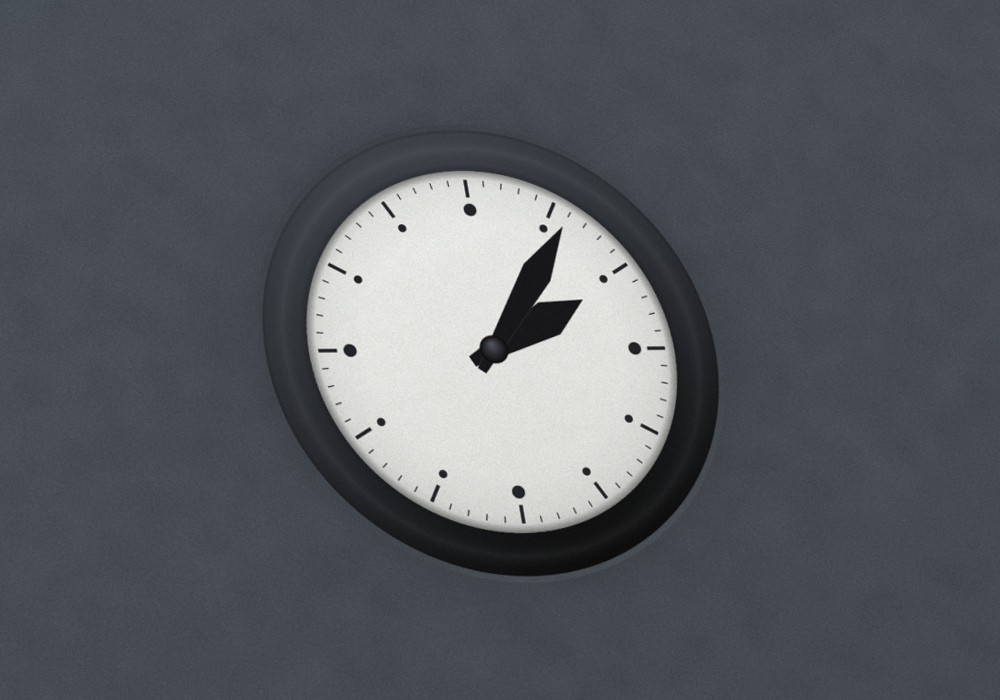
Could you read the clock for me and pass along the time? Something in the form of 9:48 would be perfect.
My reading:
2:06
